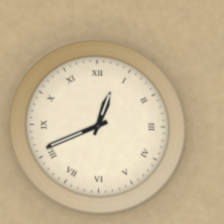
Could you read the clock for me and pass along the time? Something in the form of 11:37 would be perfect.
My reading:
12:41
